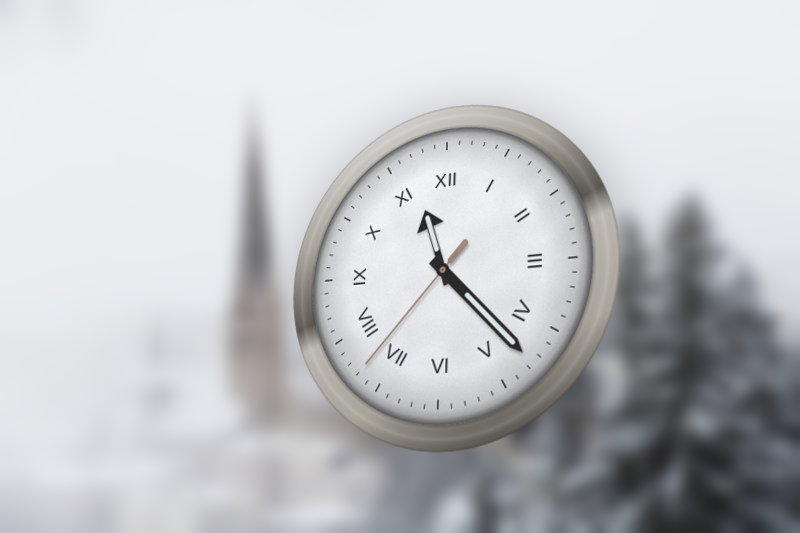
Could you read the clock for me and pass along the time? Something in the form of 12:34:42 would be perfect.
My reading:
11:22:37
